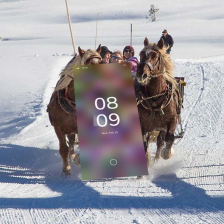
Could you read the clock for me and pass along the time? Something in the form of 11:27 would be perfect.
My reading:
8:09
